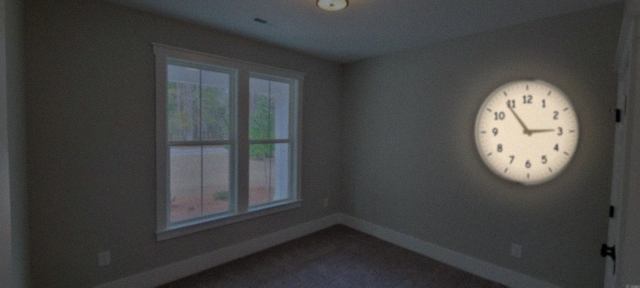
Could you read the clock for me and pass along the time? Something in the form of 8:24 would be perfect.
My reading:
2:54
